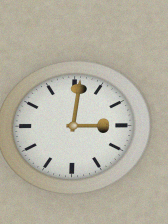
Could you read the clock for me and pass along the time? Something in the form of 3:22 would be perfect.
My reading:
3:01
